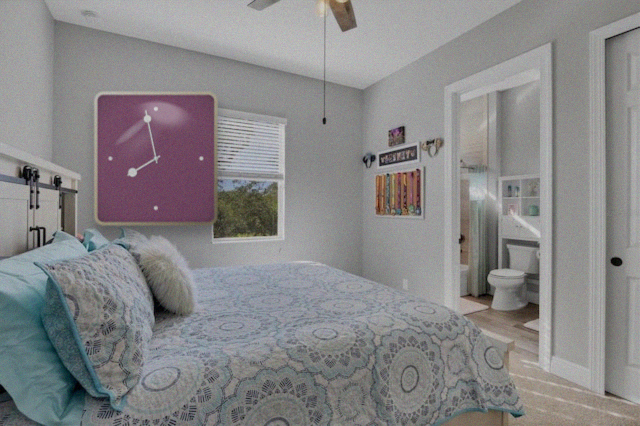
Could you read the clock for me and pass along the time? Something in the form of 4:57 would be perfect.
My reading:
7:58
